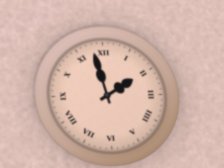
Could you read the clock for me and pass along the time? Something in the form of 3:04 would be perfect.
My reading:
1:58
